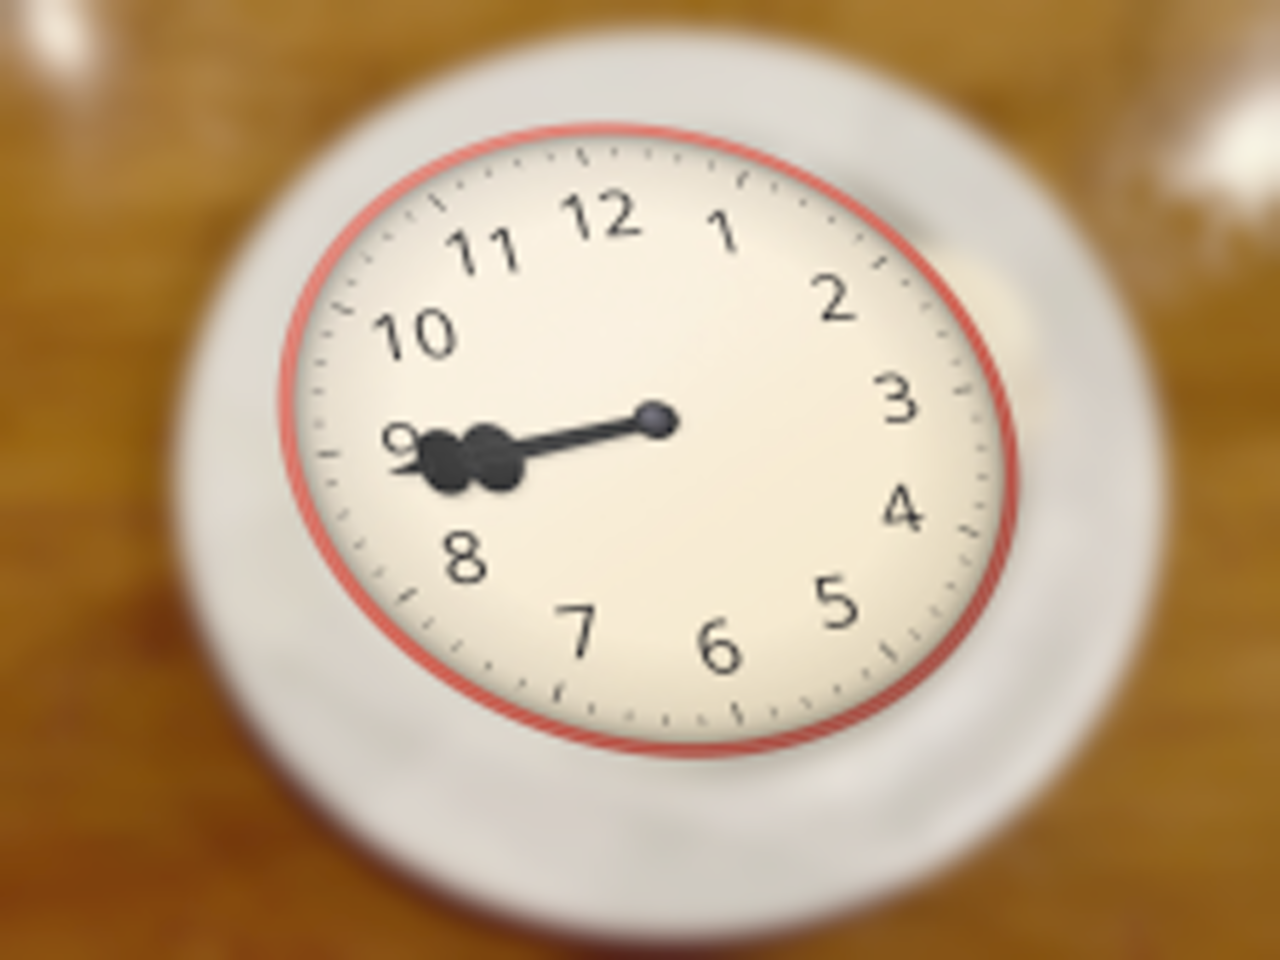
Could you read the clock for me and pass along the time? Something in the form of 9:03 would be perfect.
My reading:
8:44
